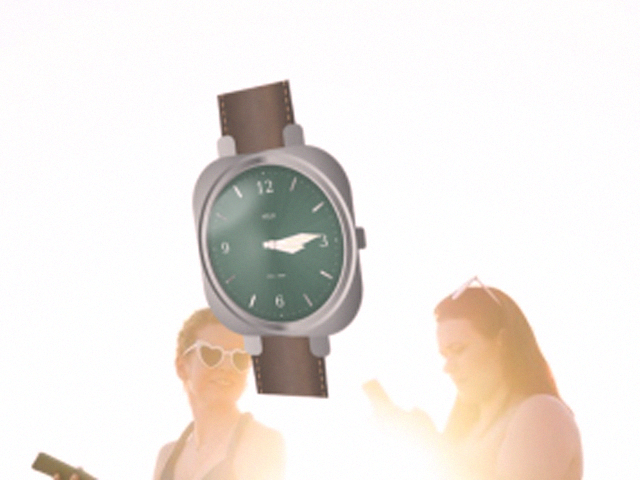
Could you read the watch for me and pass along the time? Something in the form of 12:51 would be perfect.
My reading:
3:14
